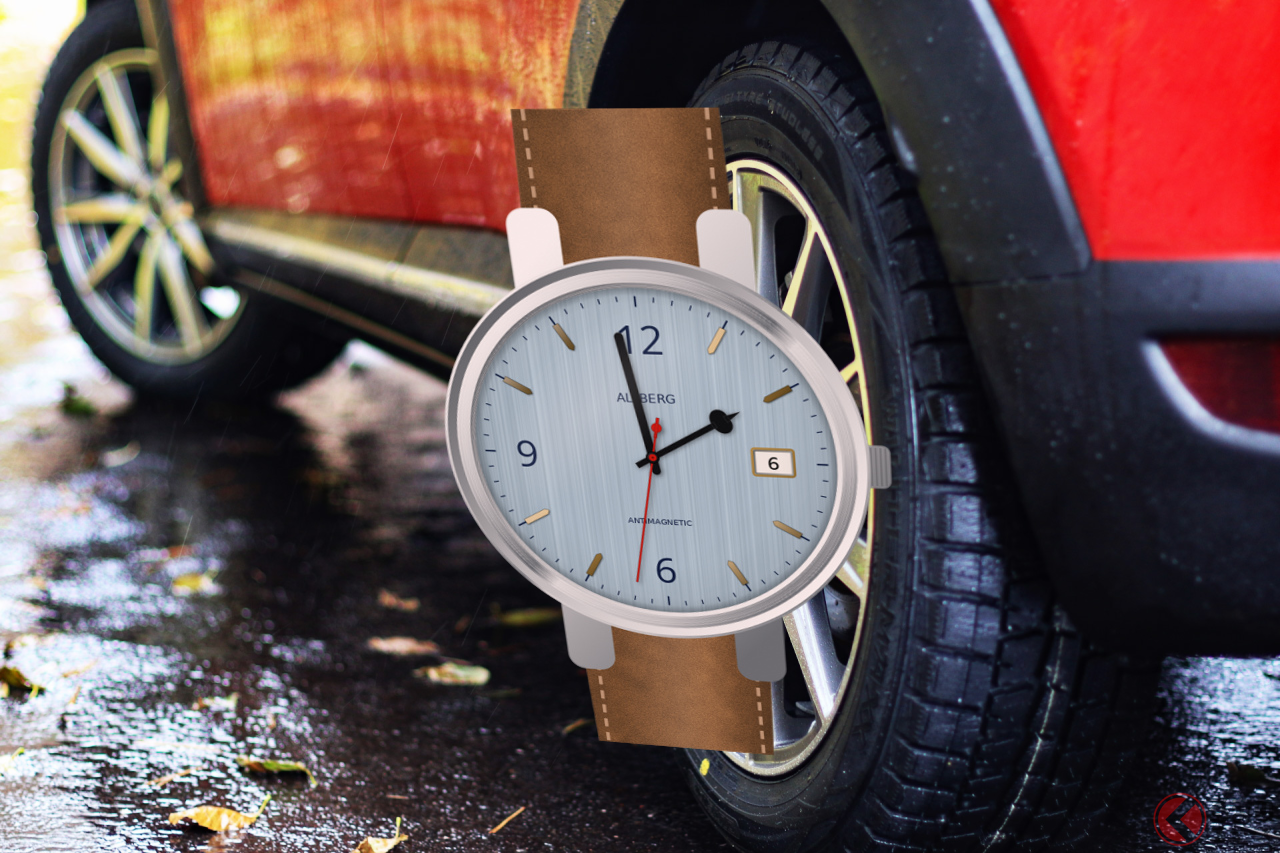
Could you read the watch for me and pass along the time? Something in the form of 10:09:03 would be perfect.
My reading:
1:58:32
